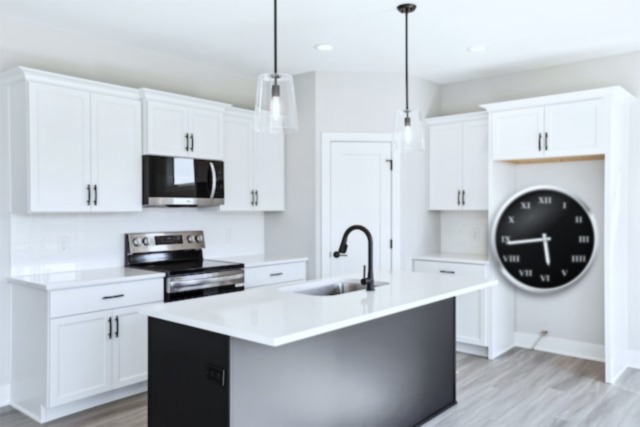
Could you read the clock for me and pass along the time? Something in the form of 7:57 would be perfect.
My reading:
5:44
